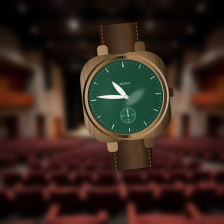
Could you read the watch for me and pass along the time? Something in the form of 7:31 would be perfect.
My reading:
10:46
